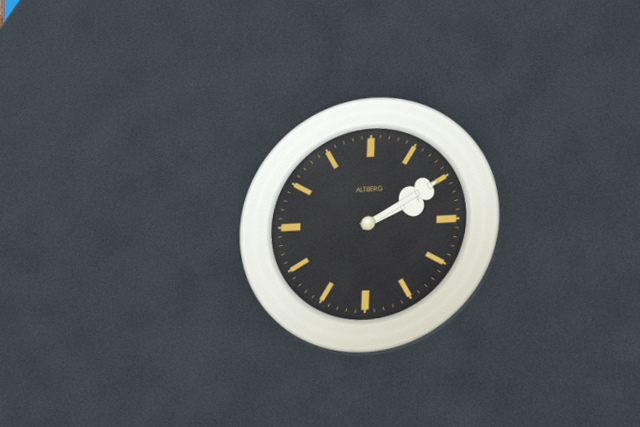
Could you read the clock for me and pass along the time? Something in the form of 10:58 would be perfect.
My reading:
2:10
